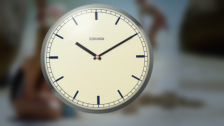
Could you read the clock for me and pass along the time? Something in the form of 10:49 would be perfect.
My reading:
10:10
